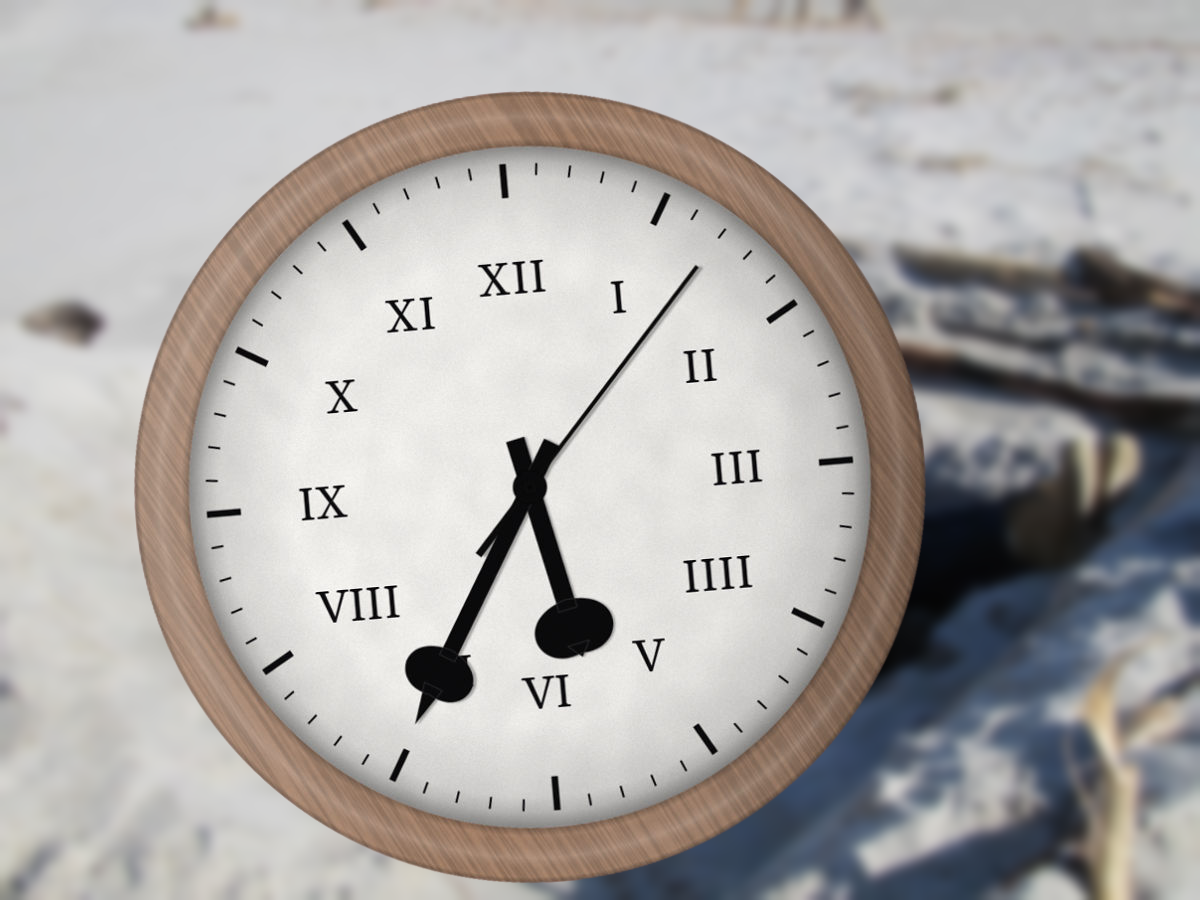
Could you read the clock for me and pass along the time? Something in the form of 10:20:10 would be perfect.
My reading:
5:35:07
